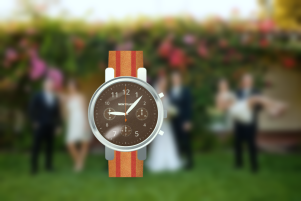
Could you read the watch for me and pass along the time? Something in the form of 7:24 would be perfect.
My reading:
9:07
